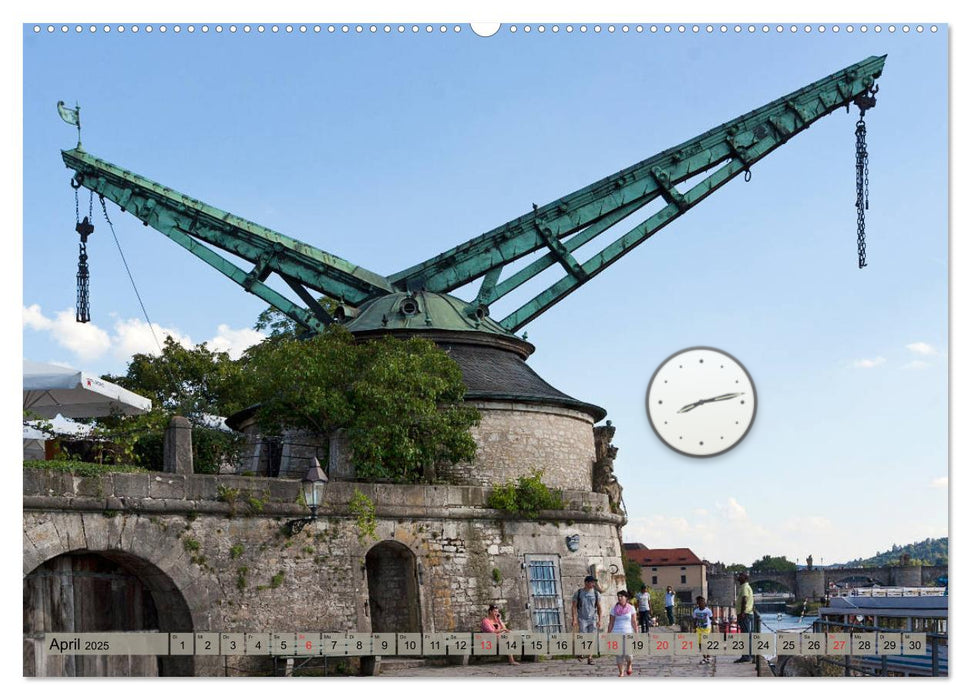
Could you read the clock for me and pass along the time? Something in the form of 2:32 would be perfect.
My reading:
8:13
